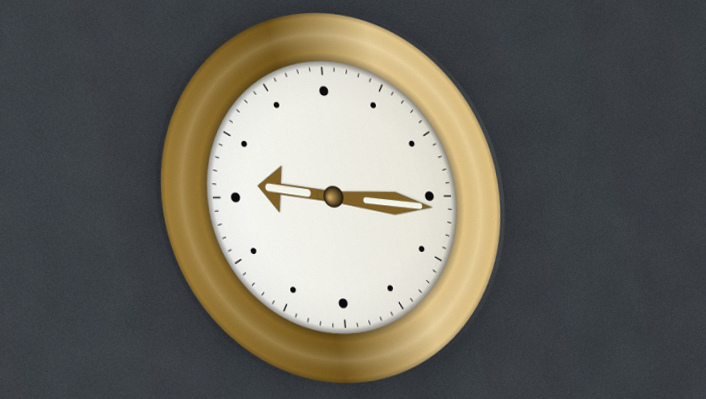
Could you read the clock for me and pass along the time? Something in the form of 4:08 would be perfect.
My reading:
9:16
